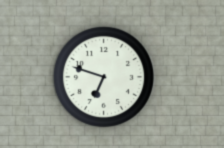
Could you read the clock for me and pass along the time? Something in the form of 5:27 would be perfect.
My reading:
6:48
